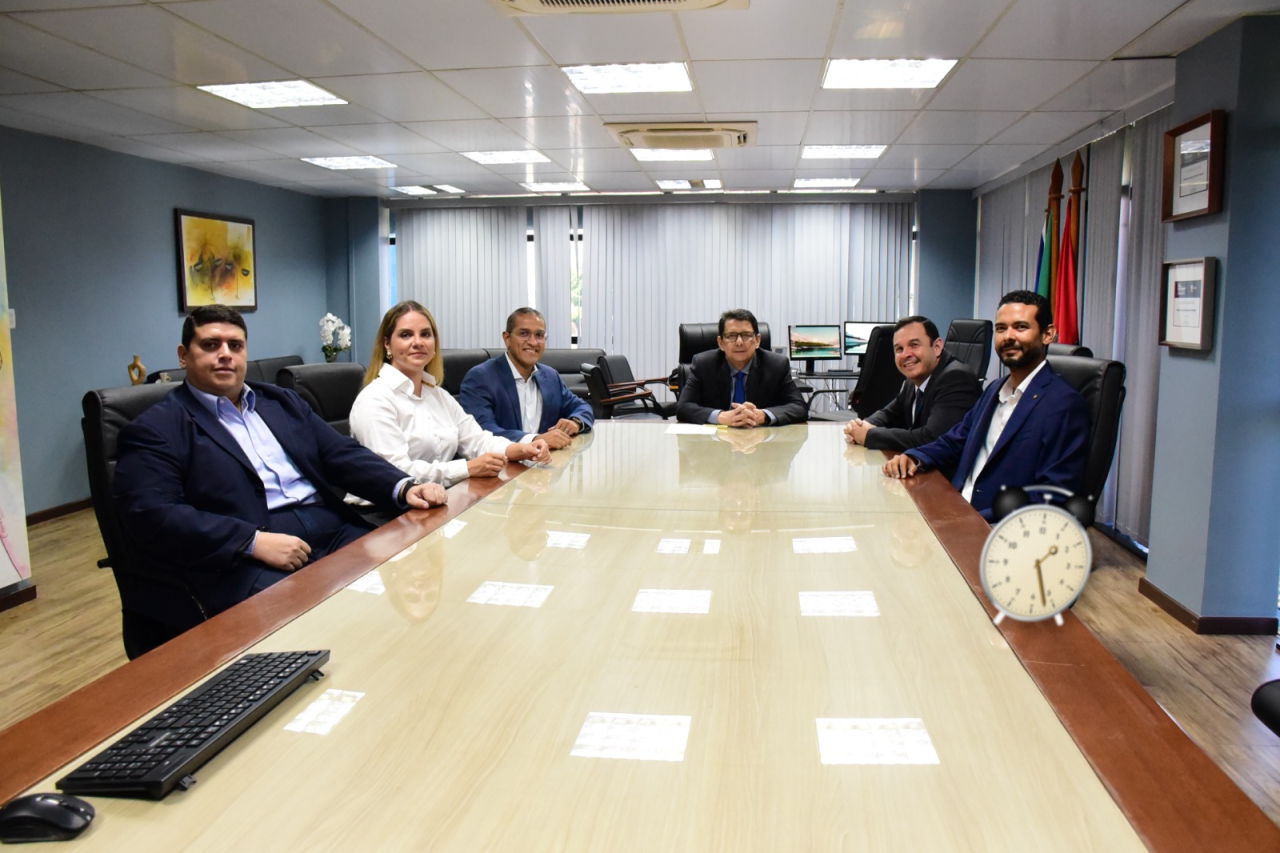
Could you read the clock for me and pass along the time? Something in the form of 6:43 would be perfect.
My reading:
1:27
